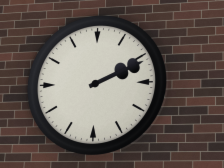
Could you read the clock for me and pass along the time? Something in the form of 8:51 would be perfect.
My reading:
2:11
